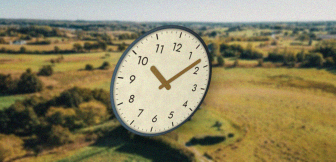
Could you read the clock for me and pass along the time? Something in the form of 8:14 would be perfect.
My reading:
10:08
